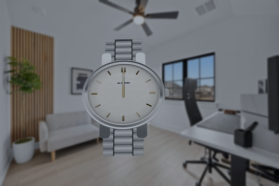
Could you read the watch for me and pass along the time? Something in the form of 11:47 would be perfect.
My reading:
12:00
